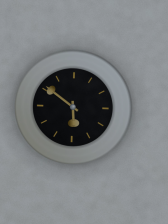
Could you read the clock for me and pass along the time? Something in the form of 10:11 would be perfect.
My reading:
5:51
